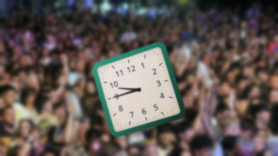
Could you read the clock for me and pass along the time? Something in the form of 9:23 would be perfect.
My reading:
9:45
